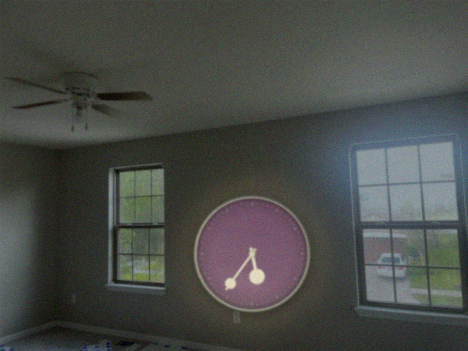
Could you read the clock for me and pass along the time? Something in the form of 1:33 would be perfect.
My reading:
5:36
